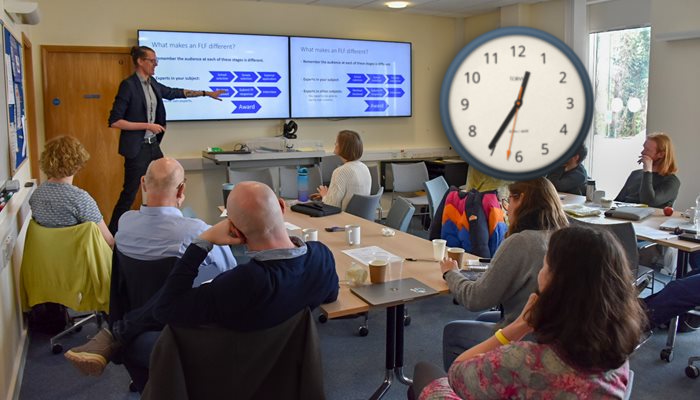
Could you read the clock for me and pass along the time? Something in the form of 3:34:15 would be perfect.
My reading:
12:35:32
